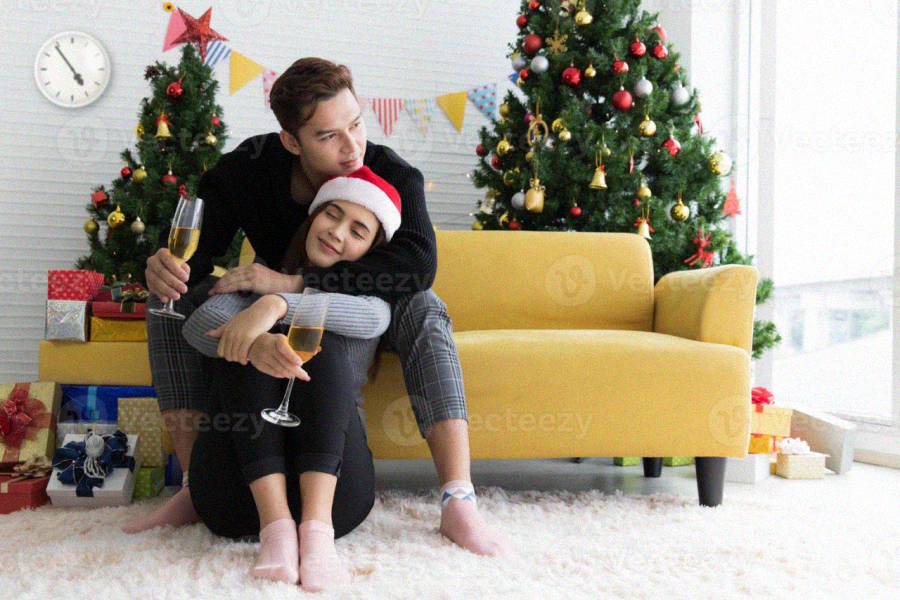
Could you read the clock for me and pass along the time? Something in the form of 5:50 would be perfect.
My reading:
4:54
